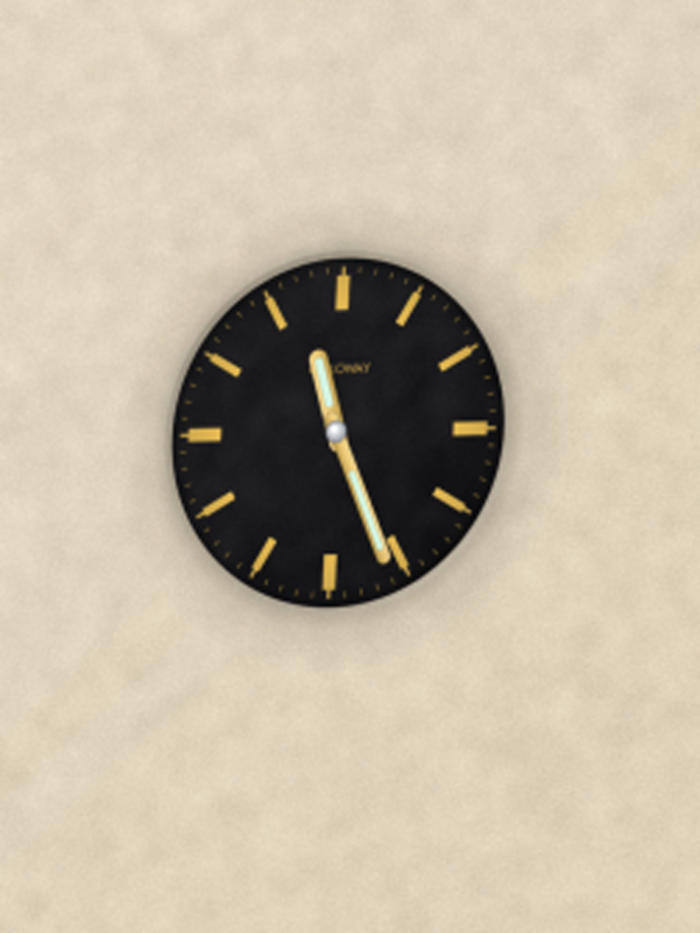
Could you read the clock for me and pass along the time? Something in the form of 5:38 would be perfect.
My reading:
11:26
